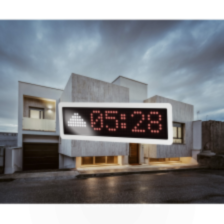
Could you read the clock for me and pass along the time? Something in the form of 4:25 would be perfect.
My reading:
5:28
